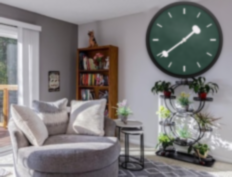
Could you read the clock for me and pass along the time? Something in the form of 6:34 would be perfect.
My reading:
1:39
